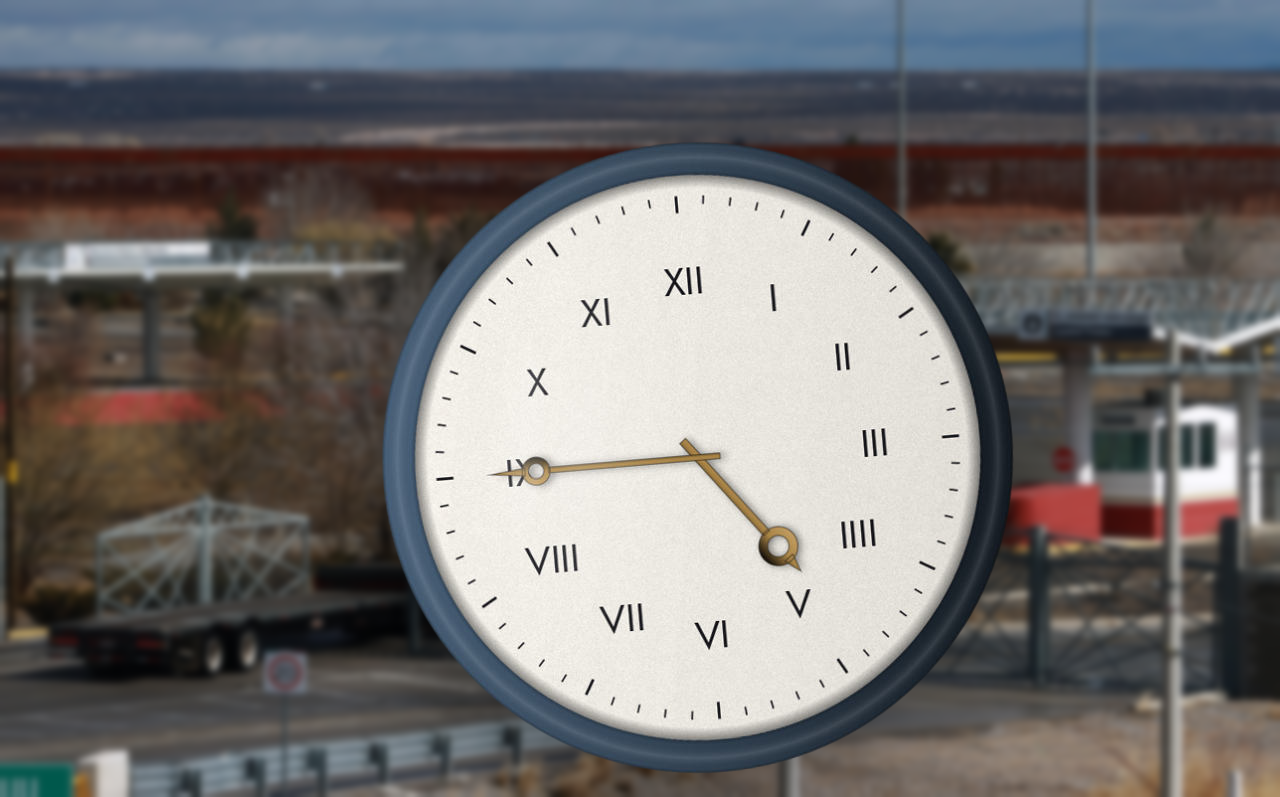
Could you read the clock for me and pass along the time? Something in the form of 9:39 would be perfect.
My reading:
4:45
